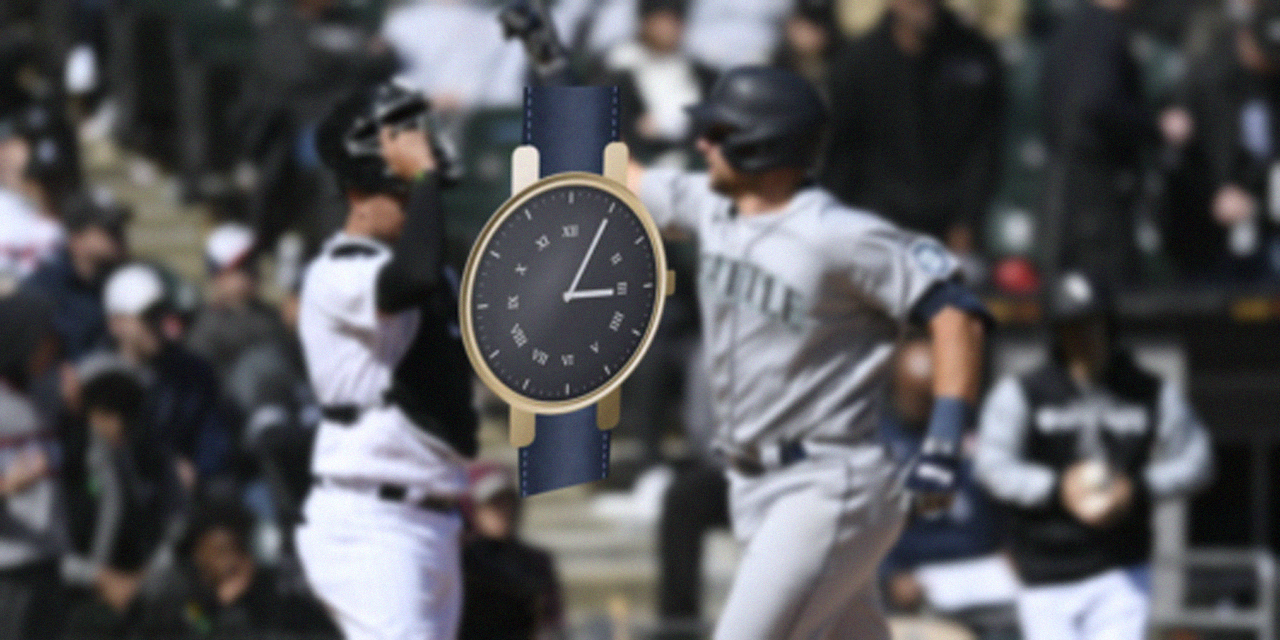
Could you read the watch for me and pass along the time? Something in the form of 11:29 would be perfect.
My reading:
3:05
